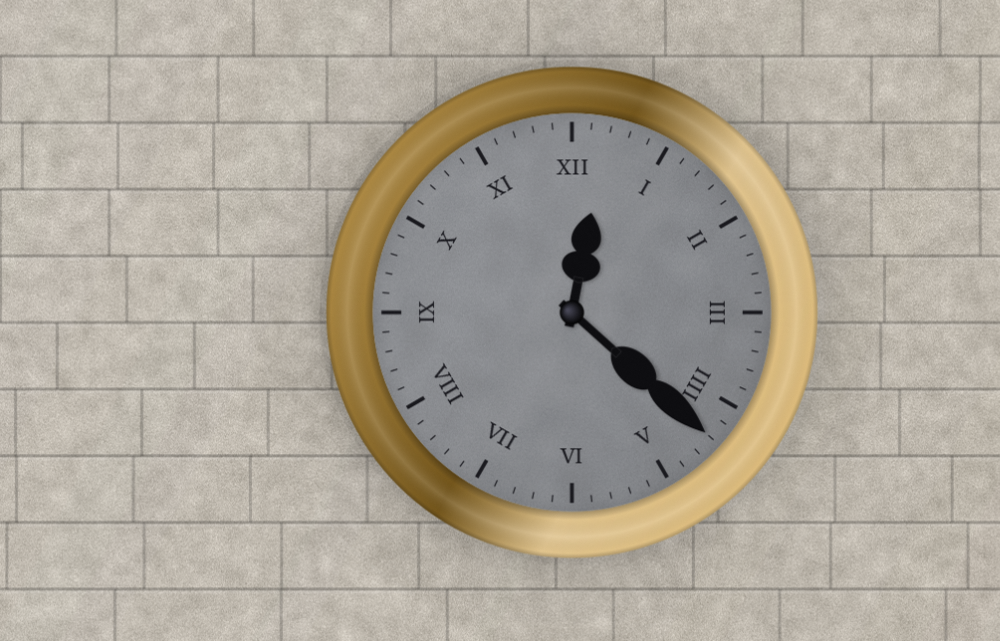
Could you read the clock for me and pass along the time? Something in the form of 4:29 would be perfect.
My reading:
12:22
